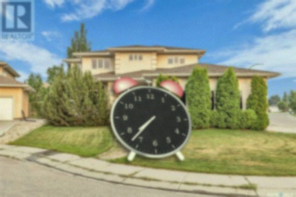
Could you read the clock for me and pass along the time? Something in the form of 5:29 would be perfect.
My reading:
7:37
